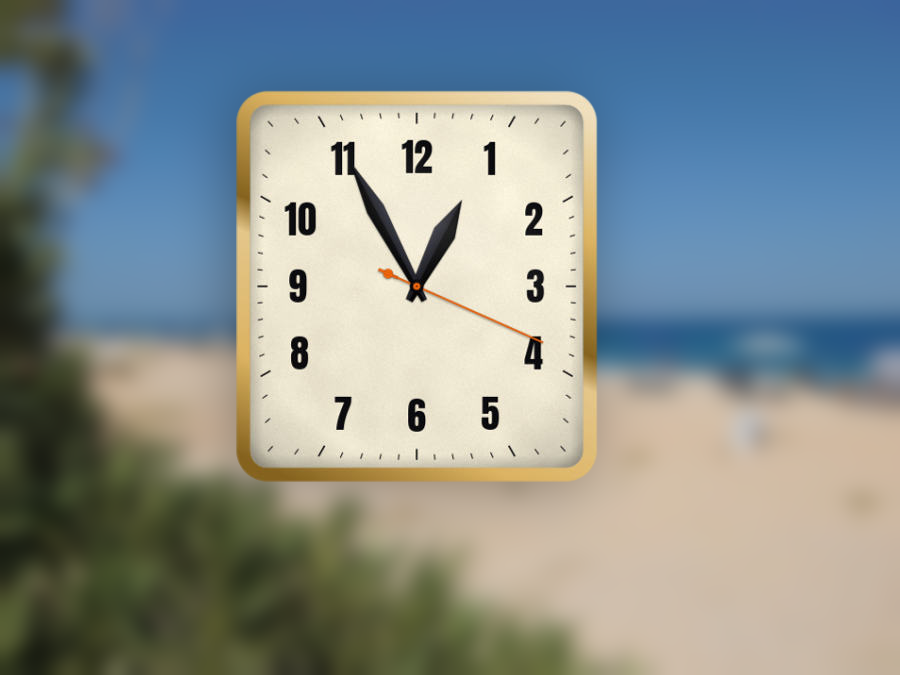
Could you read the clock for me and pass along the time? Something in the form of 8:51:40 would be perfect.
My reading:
12:55:19
